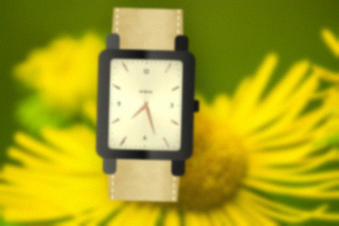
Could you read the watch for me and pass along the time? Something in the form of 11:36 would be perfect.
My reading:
7:27
